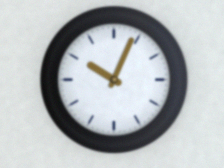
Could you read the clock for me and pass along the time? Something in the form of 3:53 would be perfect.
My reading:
10:04
